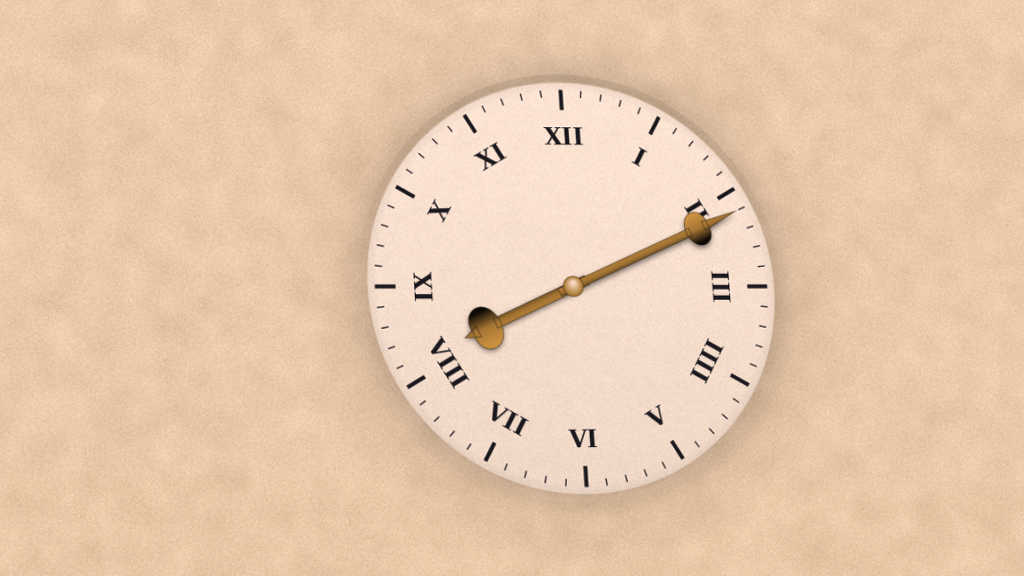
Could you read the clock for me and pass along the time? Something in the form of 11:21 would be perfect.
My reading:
8:11
